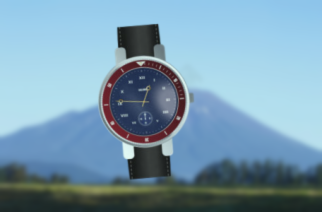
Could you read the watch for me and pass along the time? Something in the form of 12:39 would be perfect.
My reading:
12:46
